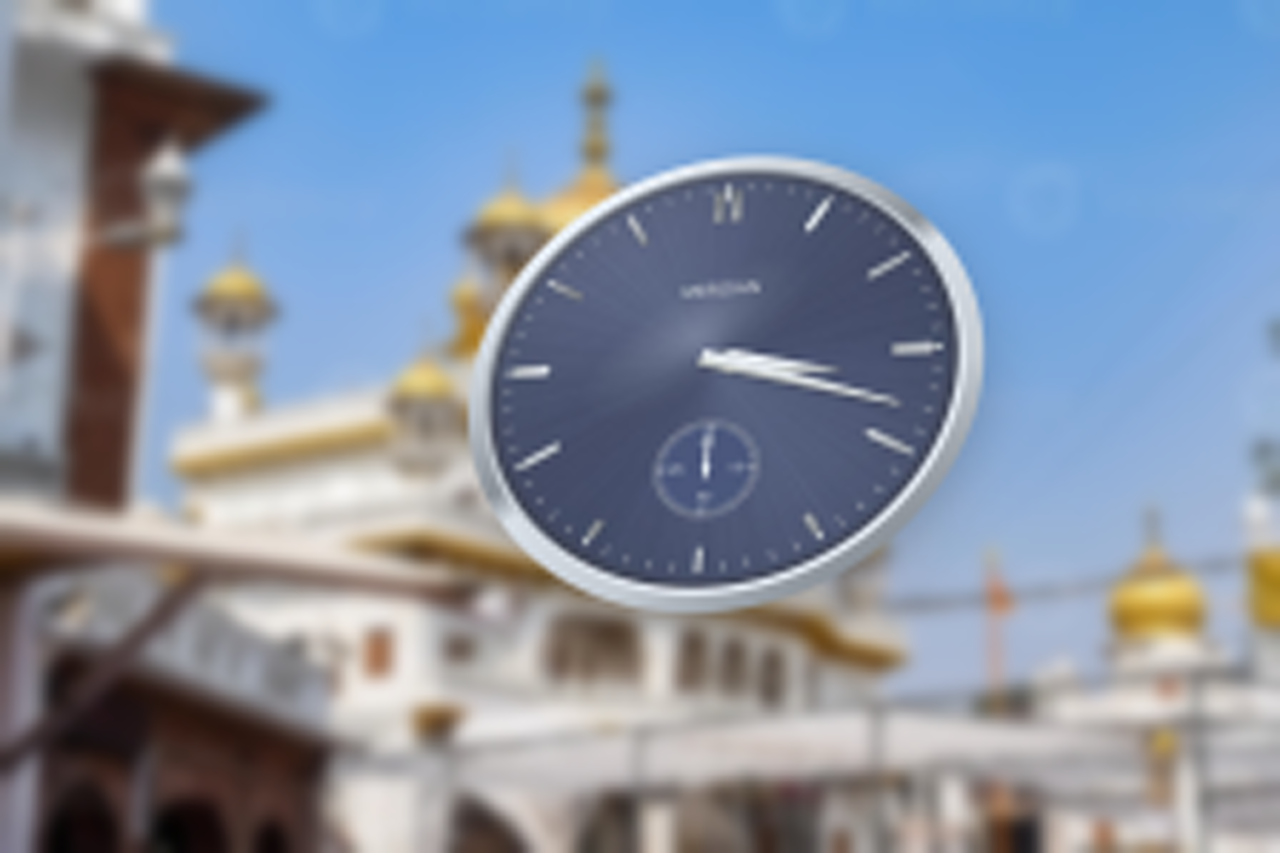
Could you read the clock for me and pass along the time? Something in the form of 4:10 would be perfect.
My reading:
3:18
